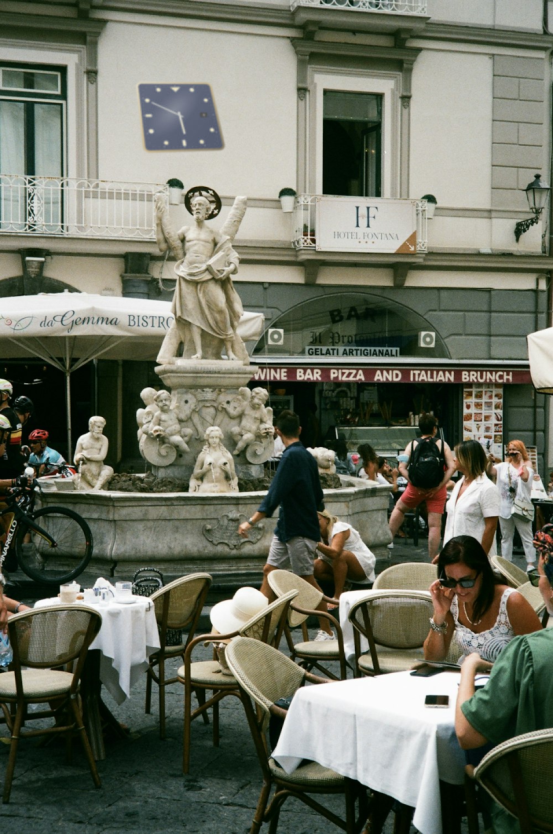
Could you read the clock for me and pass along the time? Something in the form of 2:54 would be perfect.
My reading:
5:50
